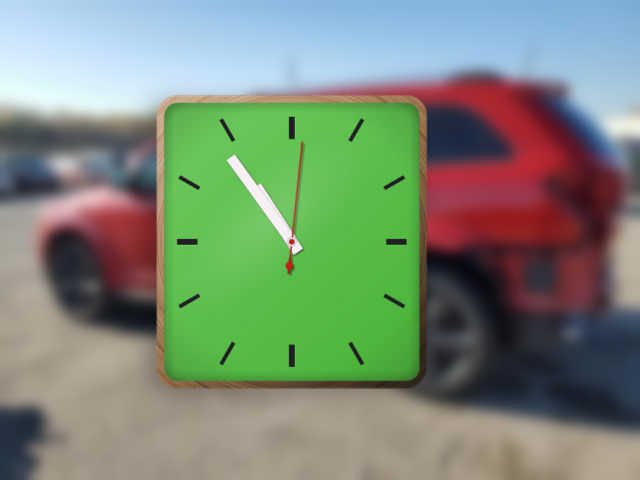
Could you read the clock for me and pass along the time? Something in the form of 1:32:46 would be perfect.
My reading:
10:54:01
